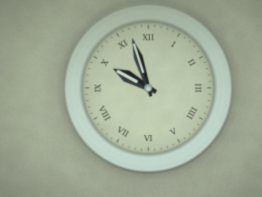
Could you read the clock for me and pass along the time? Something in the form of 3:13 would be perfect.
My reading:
9:57
